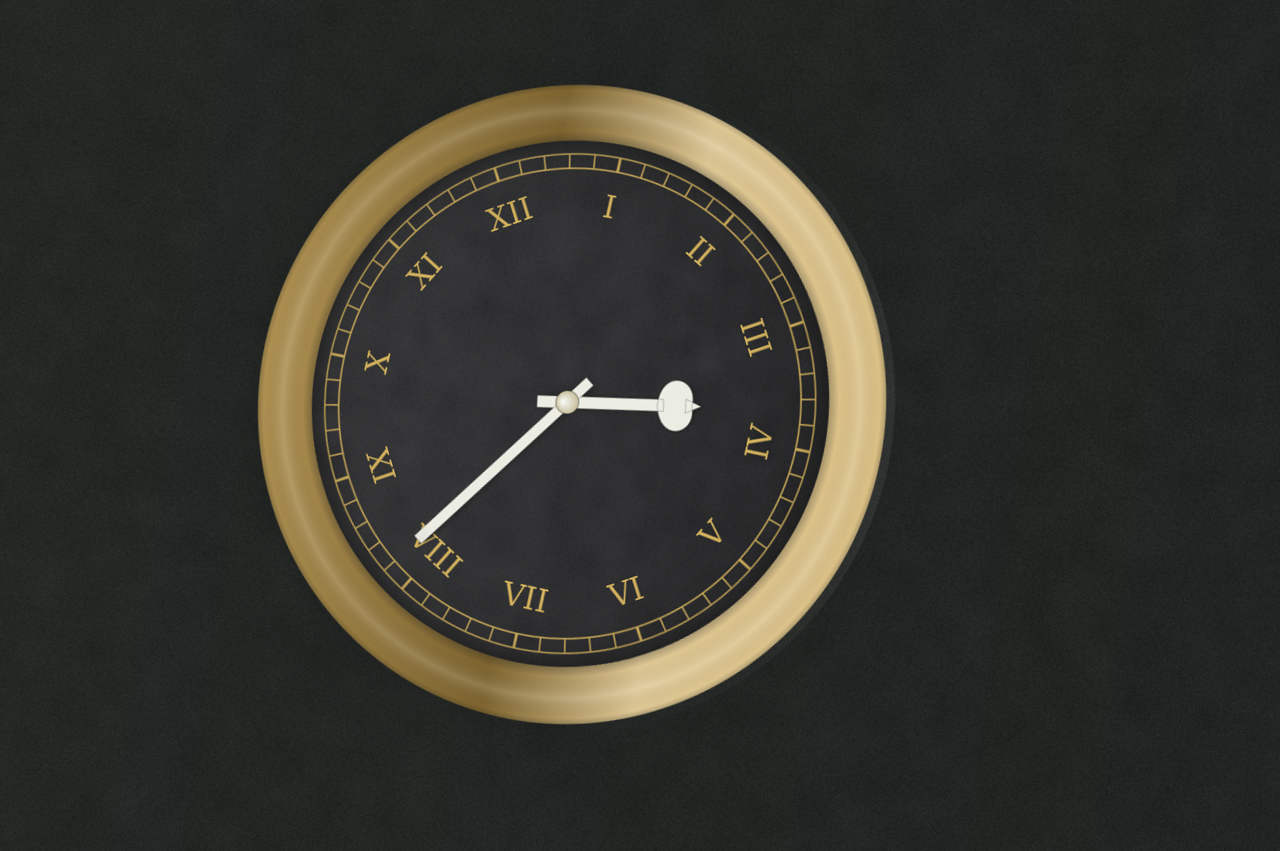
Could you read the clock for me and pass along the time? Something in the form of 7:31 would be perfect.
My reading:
3:41
